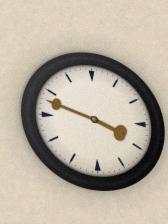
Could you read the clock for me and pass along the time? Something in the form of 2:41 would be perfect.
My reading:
3:48
